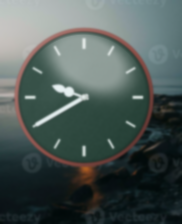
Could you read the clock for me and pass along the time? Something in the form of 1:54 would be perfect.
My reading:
9:40
